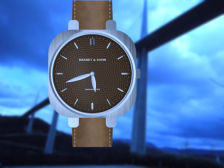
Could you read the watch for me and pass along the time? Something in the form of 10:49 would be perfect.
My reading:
5:42
